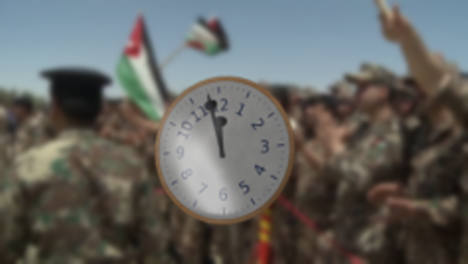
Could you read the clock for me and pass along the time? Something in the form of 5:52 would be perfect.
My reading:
11:58
